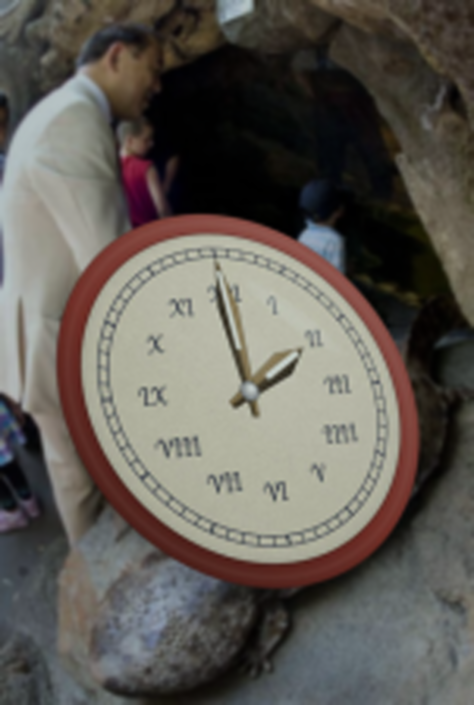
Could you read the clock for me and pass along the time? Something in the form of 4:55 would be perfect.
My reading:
2:00
